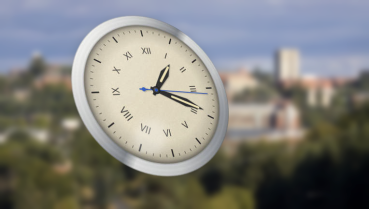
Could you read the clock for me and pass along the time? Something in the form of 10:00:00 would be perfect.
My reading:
1:19:16
